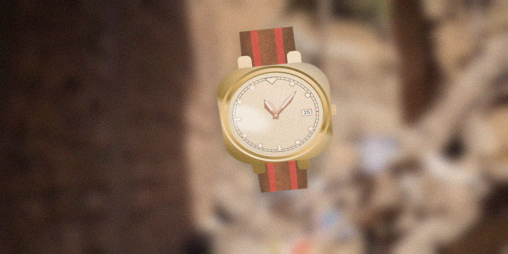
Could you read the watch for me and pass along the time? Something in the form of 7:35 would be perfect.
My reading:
11:07
